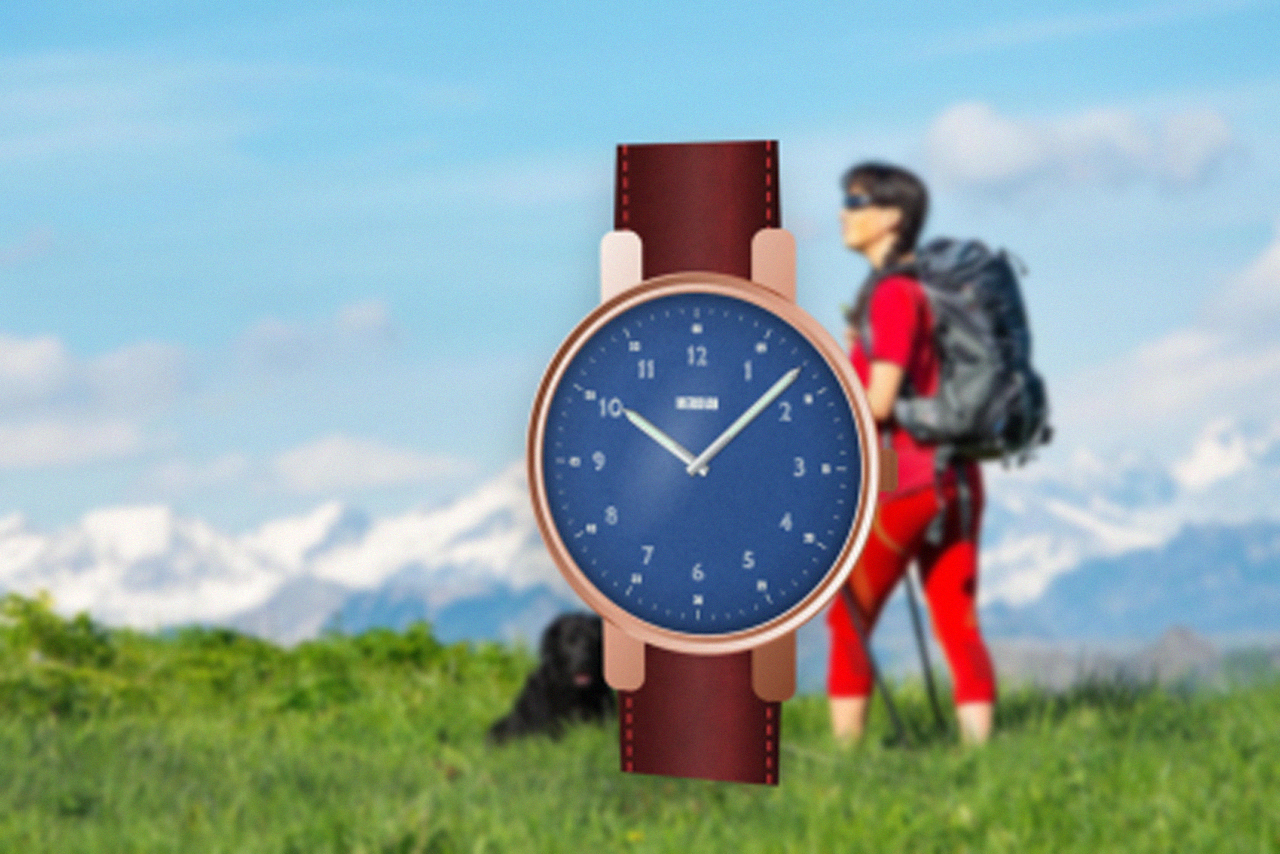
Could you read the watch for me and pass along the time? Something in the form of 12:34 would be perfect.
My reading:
10:08
